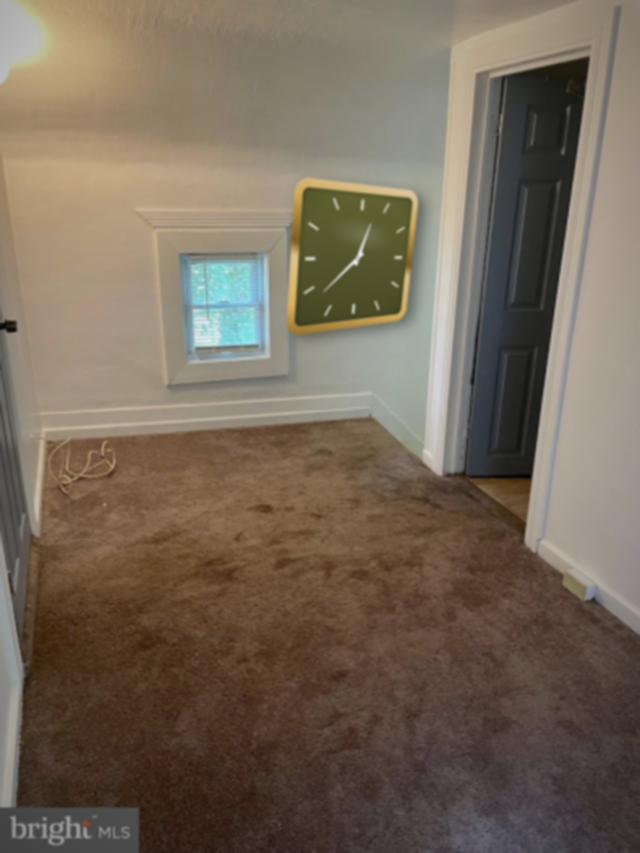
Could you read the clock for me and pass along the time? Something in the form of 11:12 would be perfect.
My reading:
12:38
